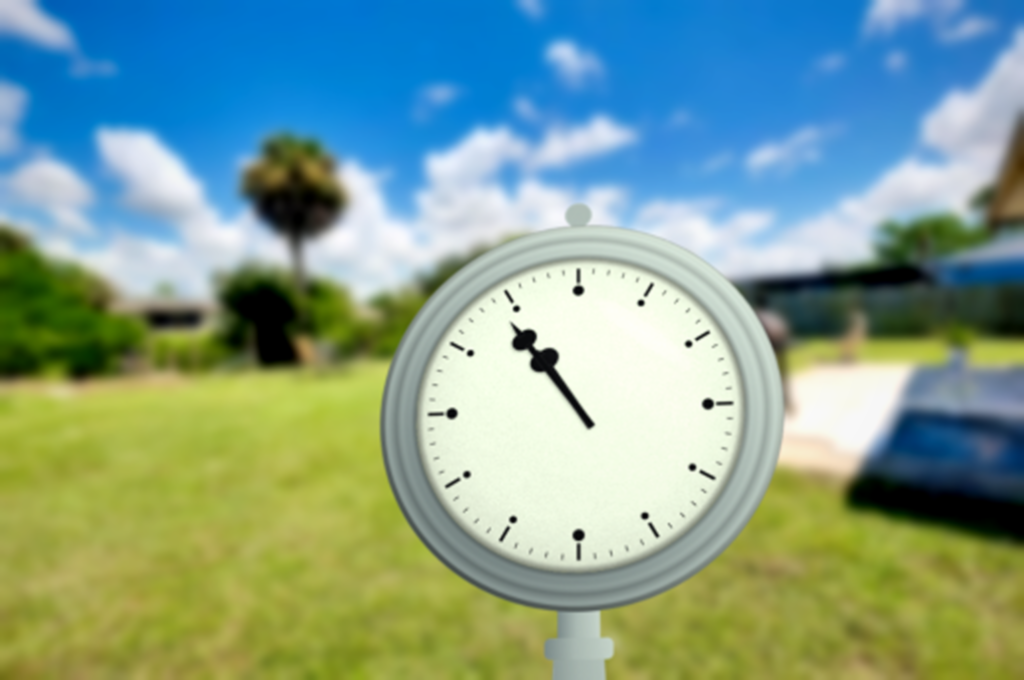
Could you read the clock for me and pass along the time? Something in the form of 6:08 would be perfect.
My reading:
10:54
